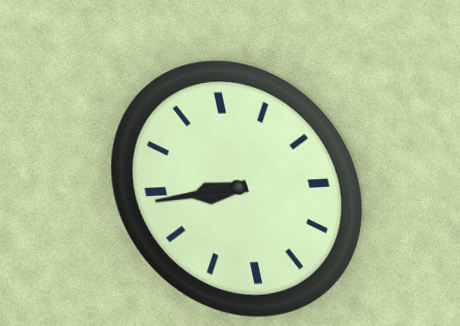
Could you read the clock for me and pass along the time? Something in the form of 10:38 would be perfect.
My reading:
8:44
